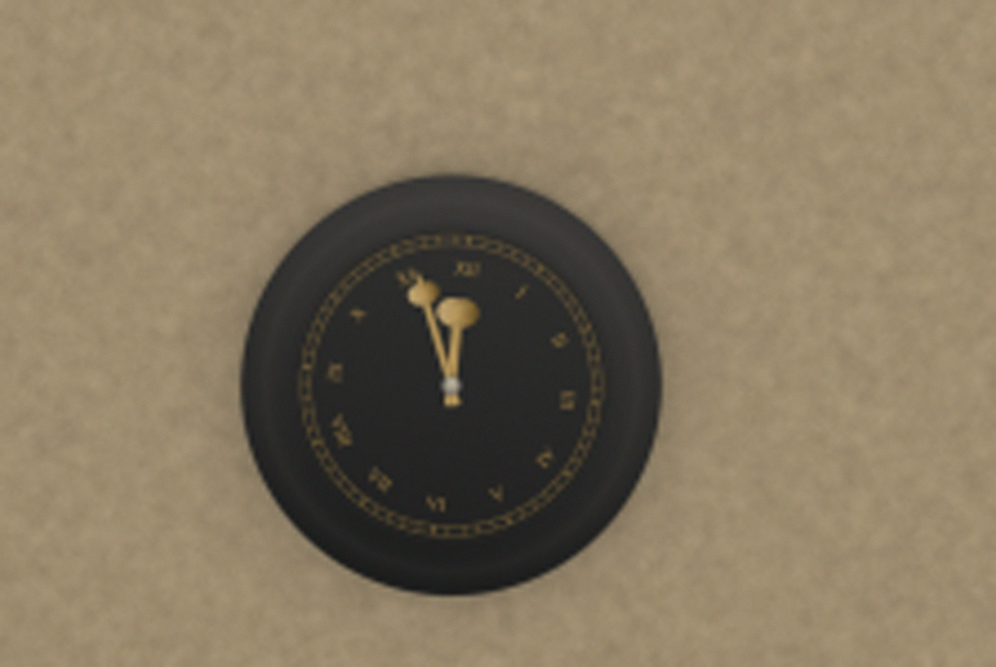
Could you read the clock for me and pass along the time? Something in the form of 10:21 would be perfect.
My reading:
11:56
